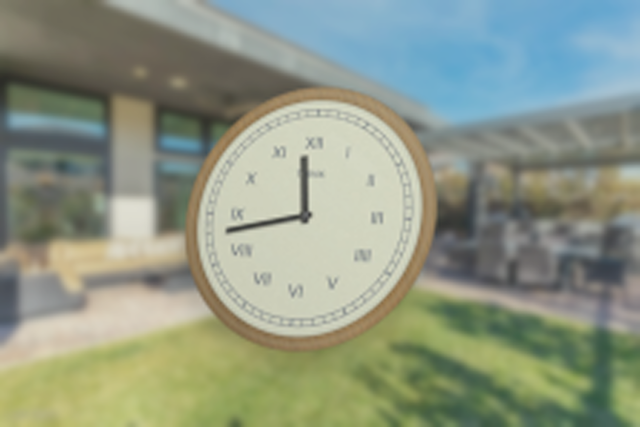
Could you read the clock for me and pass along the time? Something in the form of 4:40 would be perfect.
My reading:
11:43
